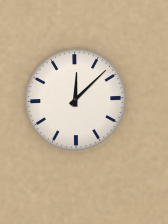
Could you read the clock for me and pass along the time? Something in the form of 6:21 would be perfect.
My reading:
12:08
